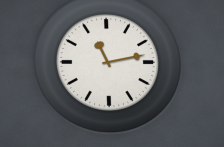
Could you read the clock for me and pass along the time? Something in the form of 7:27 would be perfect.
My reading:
11:13
